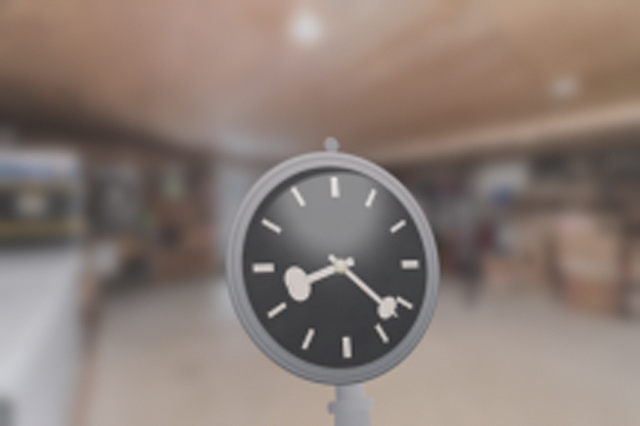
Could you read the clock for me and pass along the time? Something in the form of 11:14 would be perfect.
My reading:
8:22
